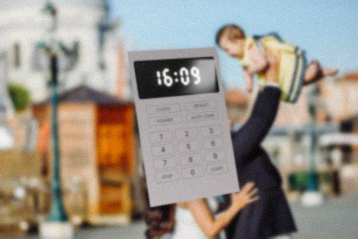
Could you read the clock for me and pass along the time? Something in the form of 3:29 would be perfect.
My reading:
16:09
